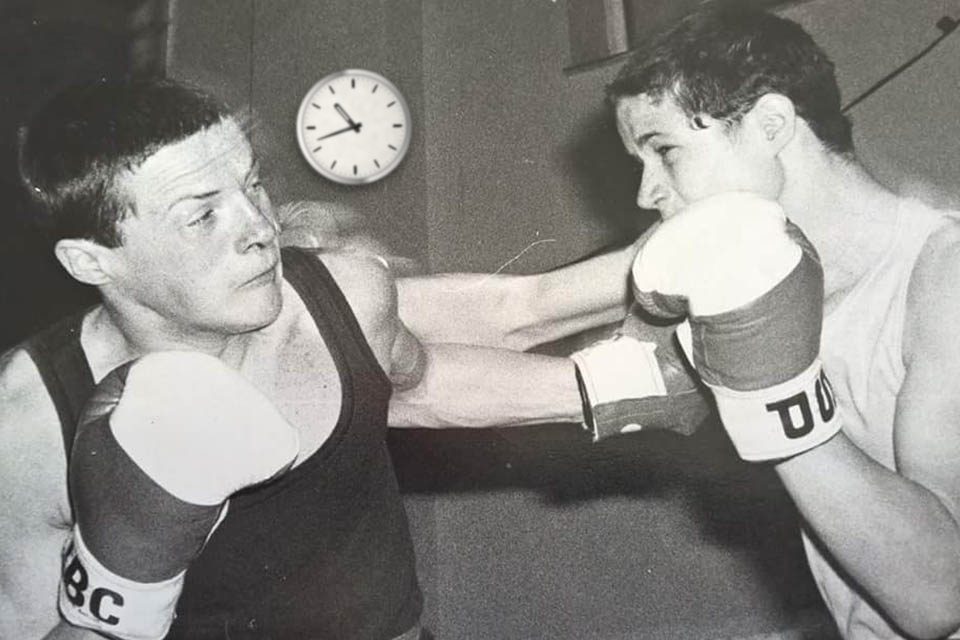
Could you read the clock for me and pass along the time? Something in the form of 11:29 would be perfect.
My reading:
10:42
